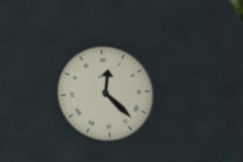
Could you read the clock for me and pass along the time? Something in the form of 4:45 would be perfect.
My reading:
12:23
